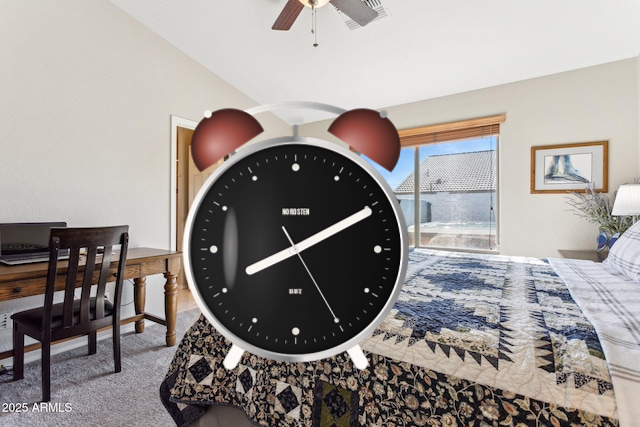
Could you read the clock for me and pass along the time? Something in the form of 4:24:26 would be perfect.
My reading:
8:10:25
